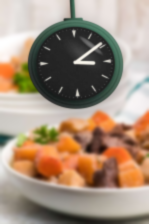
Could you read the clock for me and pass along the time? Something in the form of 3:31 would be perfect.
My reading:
3:09
